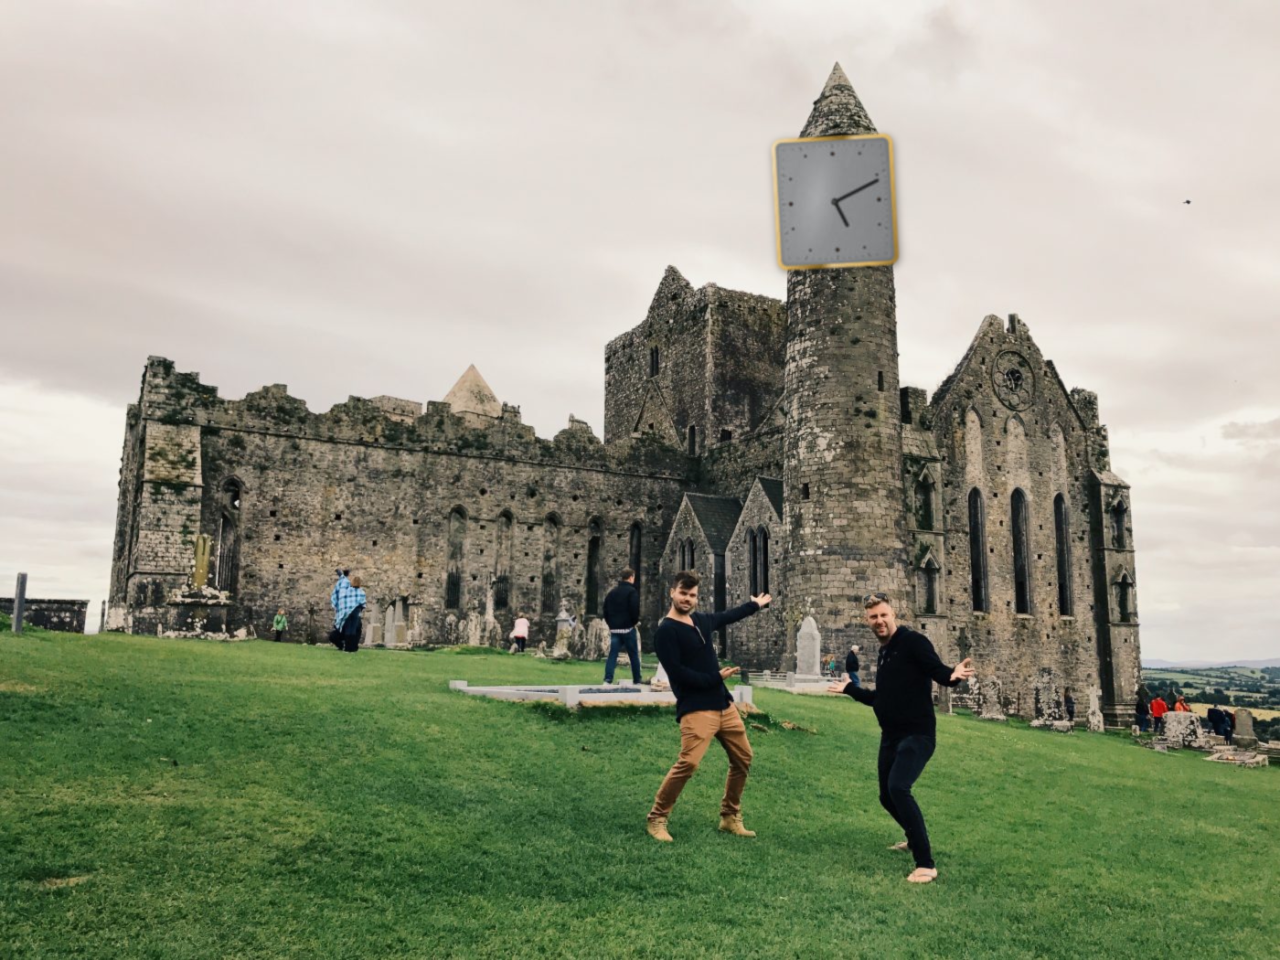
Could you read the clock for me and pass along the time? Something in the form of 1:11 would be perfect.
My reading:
5:11
